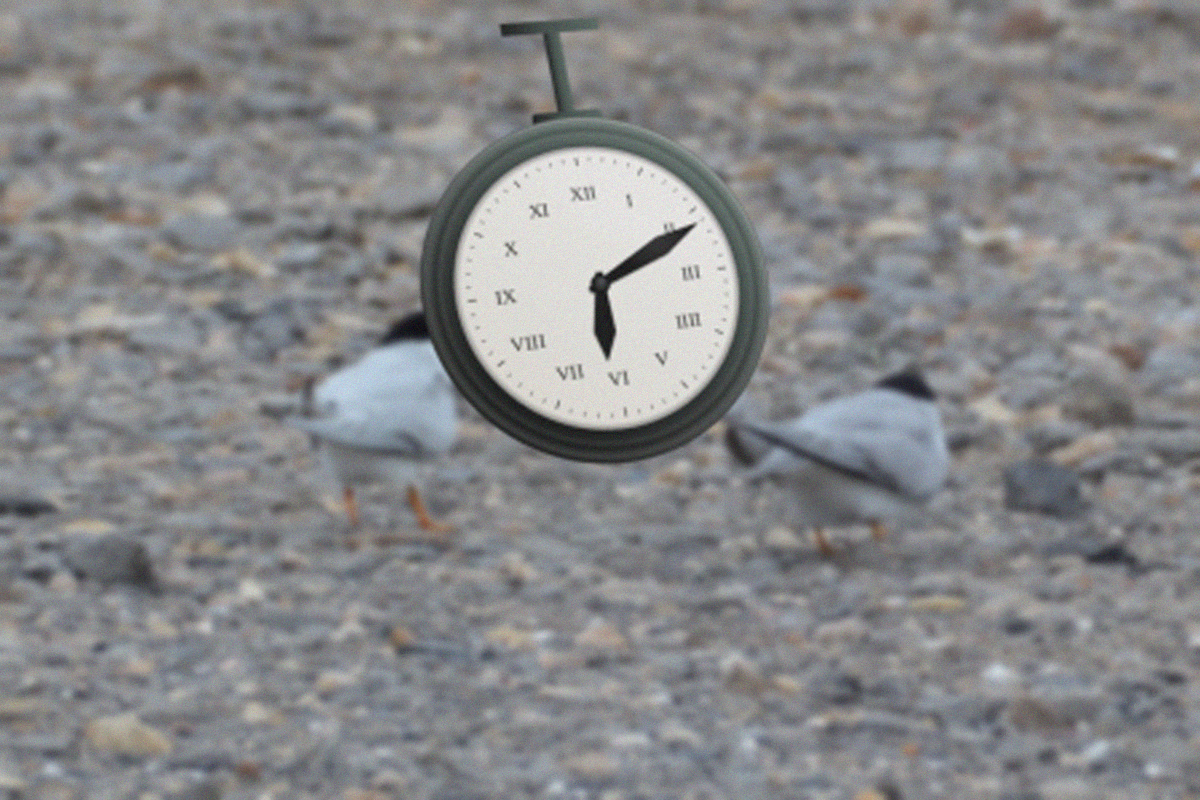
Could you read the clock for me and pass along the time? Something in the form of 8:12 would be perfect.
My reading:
6:11
